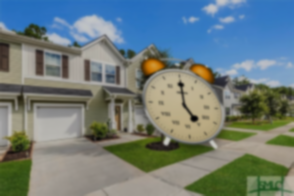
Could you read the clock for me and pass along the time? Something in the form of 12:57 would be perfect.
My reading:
5:00
